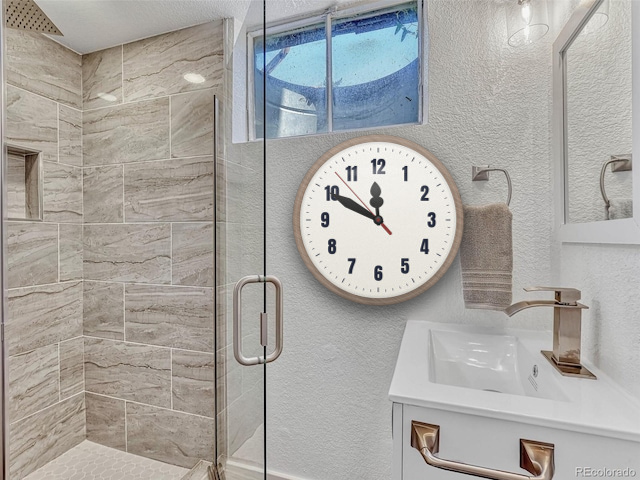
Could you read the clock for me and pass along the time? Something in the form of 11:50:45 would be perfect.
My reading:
11:49:53
